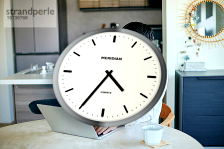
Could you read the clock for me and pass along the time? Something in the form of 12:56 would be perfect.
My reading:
4:35
